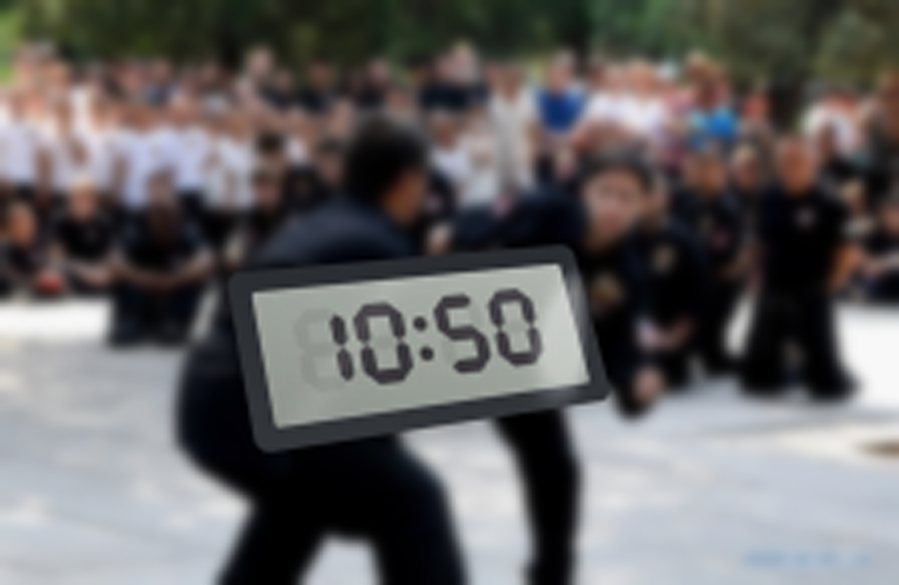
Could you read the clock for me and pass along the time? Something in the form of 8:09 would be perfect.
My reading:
10:50
